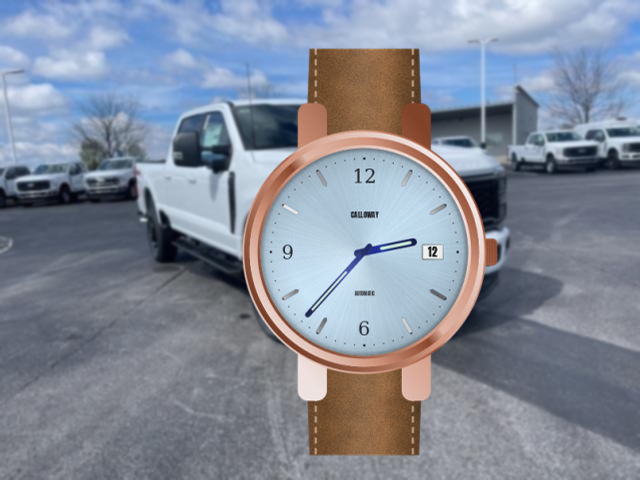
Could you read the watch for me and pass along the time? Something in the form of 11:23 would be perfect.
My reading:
2:37
